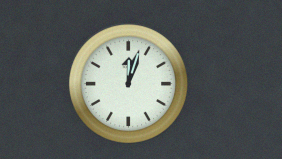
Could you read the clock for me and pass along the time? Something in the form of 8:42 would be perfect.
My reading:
12:03
